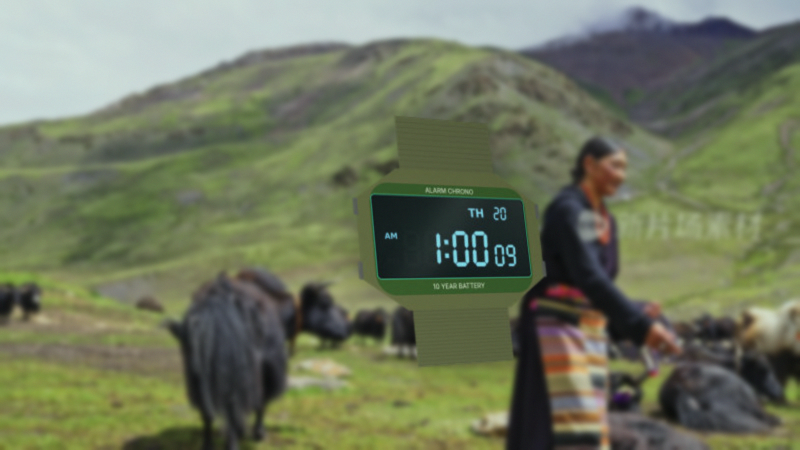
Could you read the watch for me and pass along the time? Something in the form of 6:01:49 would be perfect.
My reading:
1:00:09
